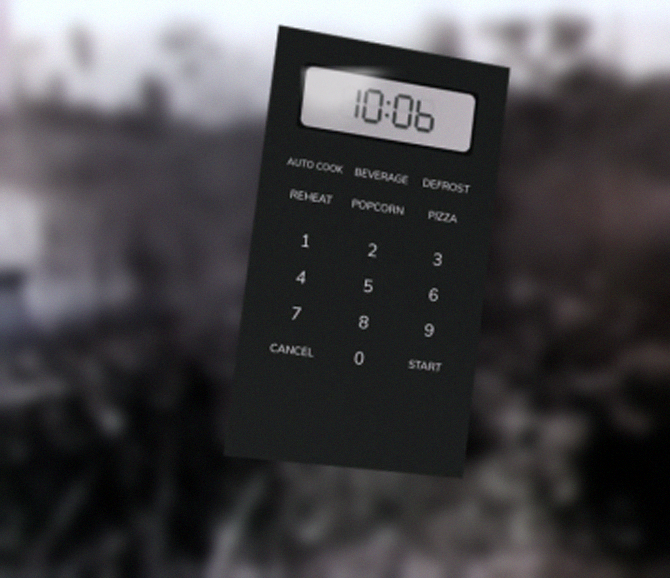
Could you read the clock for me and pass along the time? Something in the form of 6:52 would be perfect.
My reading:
10:06
